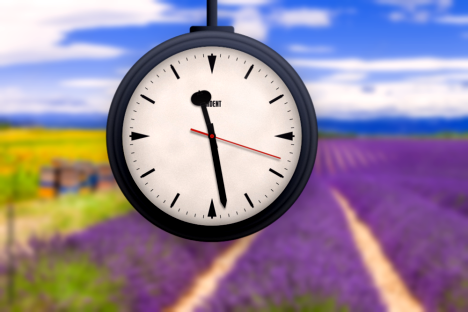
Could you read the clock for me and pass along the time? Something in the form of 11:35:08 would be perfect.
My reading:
11:28:18
